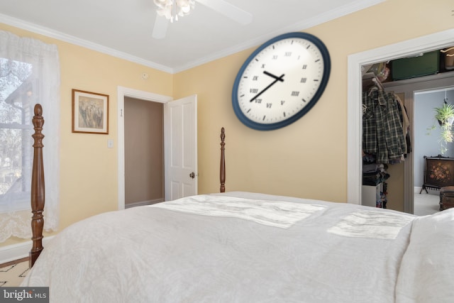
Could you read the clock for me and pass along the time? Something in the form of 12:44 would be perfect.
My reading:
9:37
